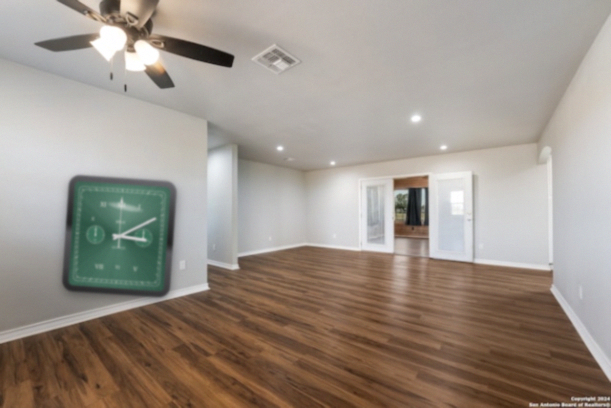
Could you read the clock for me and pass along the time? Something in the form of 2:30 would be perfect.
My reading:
3:10
